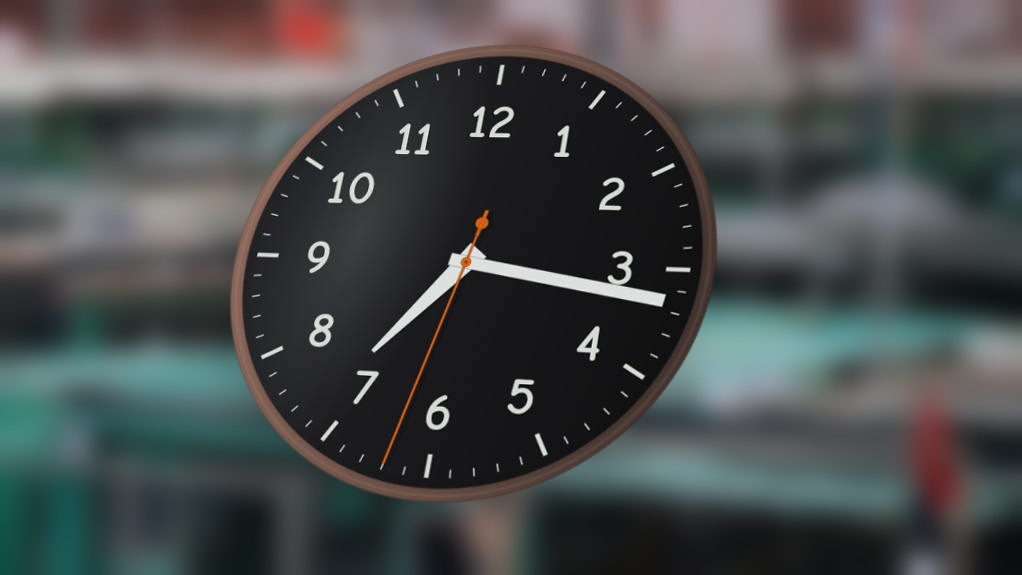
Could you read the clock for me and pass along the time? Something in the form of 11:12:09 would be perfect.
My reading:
7:16:32
